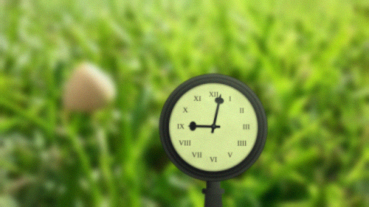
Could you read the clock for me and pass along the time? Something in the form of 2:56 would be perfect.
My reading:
9:02
